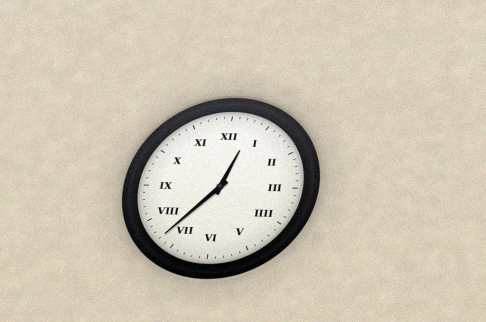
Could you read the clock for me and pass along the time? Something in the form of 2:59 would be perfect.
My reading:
12:37
